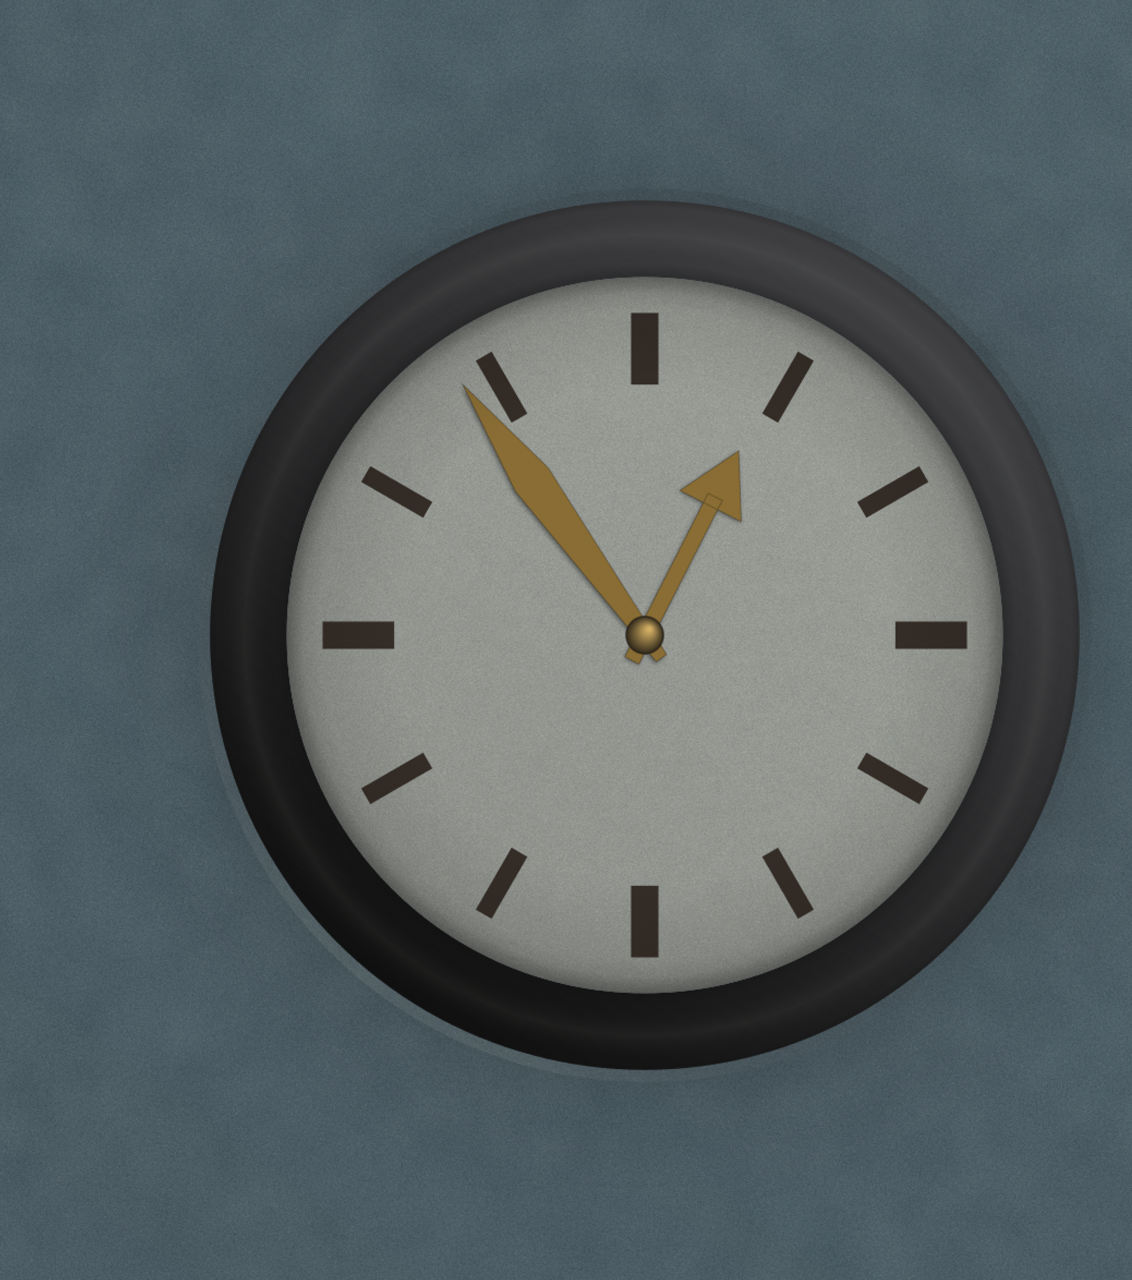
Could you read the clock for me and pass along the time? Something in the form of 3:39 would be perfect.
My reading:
12:54
